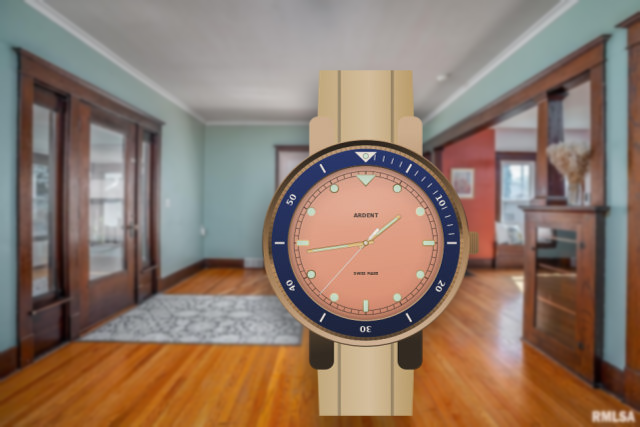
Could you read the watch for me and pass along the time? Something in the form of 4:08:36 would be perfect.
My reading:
1:43:37
